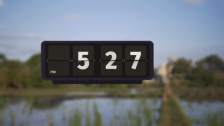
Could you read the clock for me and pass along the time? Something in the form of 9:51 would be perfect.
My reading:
5:27
